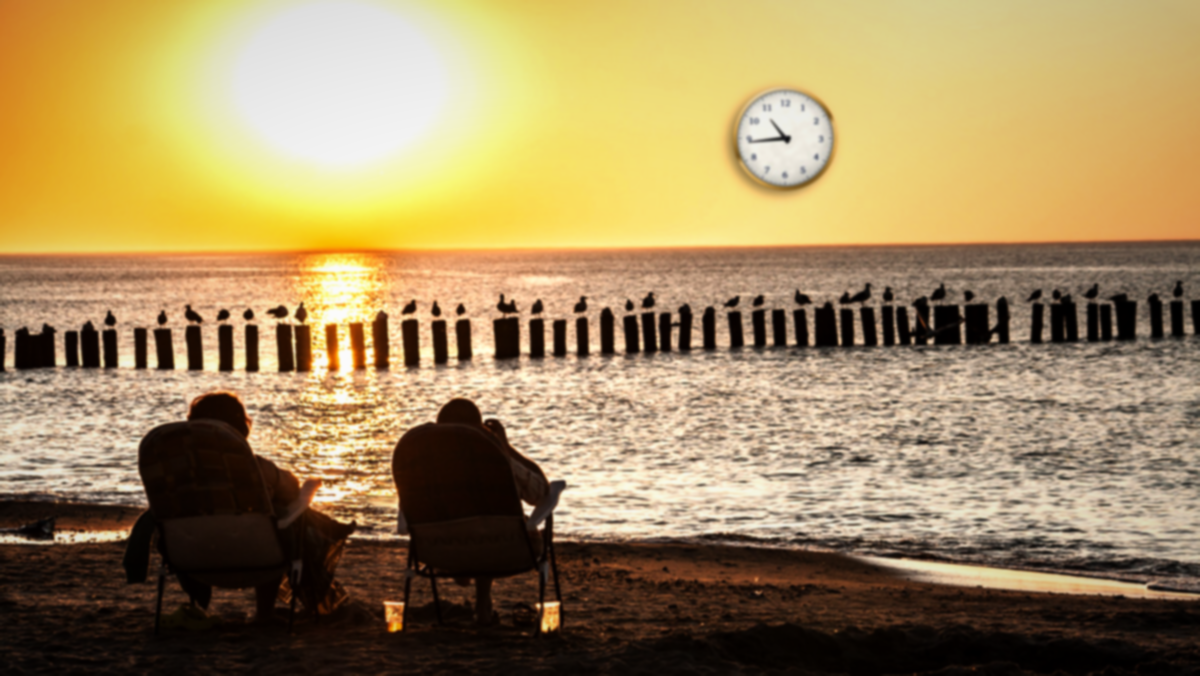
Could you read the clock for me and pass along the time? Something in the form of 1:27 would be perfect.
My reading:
10:44
